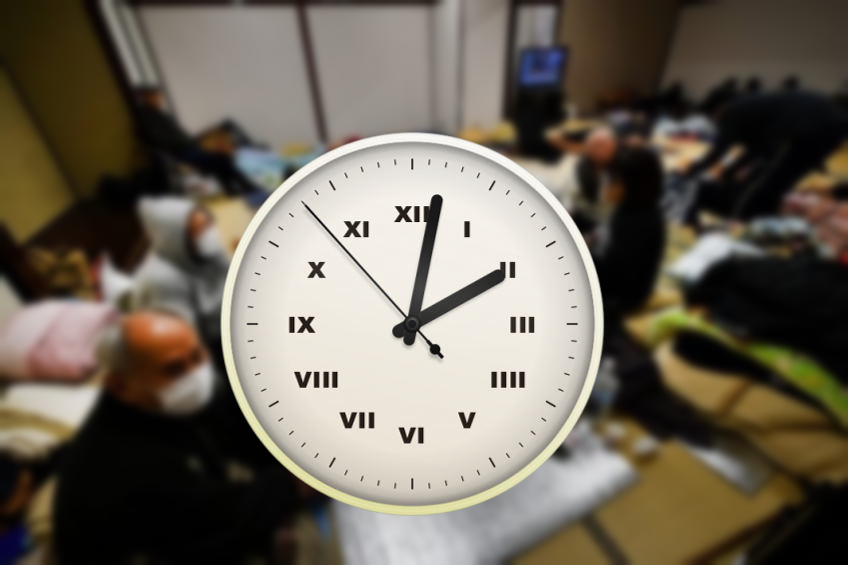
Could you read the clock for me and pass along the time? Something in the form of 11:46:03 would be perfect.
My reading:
2:01:53
